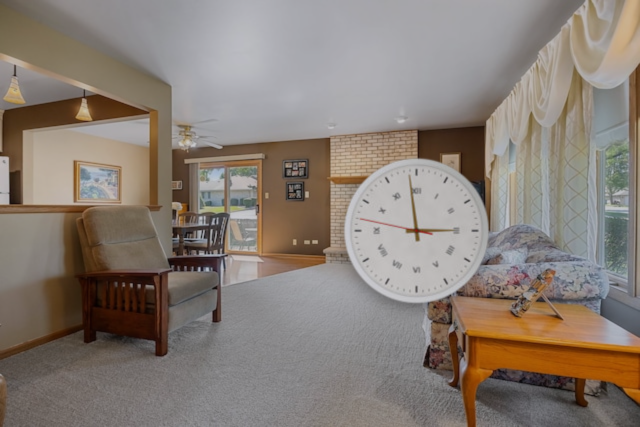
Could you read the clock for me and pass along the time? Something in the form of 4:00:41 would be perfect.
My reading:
2:58:47
